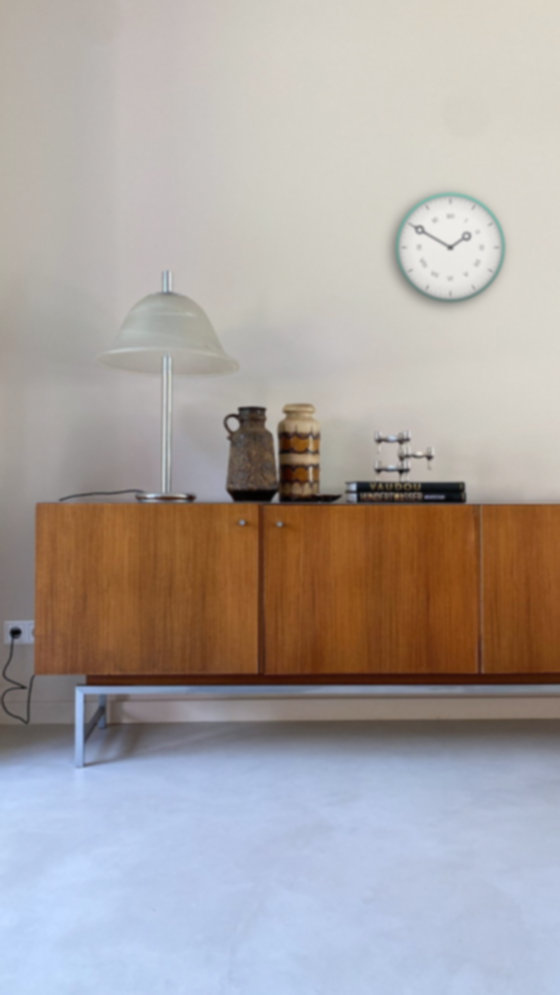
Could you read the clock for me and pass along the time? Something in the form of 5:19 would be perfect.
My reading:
1:50
